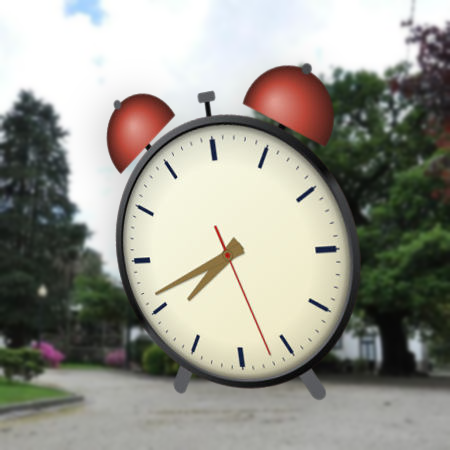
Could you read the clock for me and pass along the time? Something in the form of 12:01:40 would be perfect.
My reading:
7:41:27
